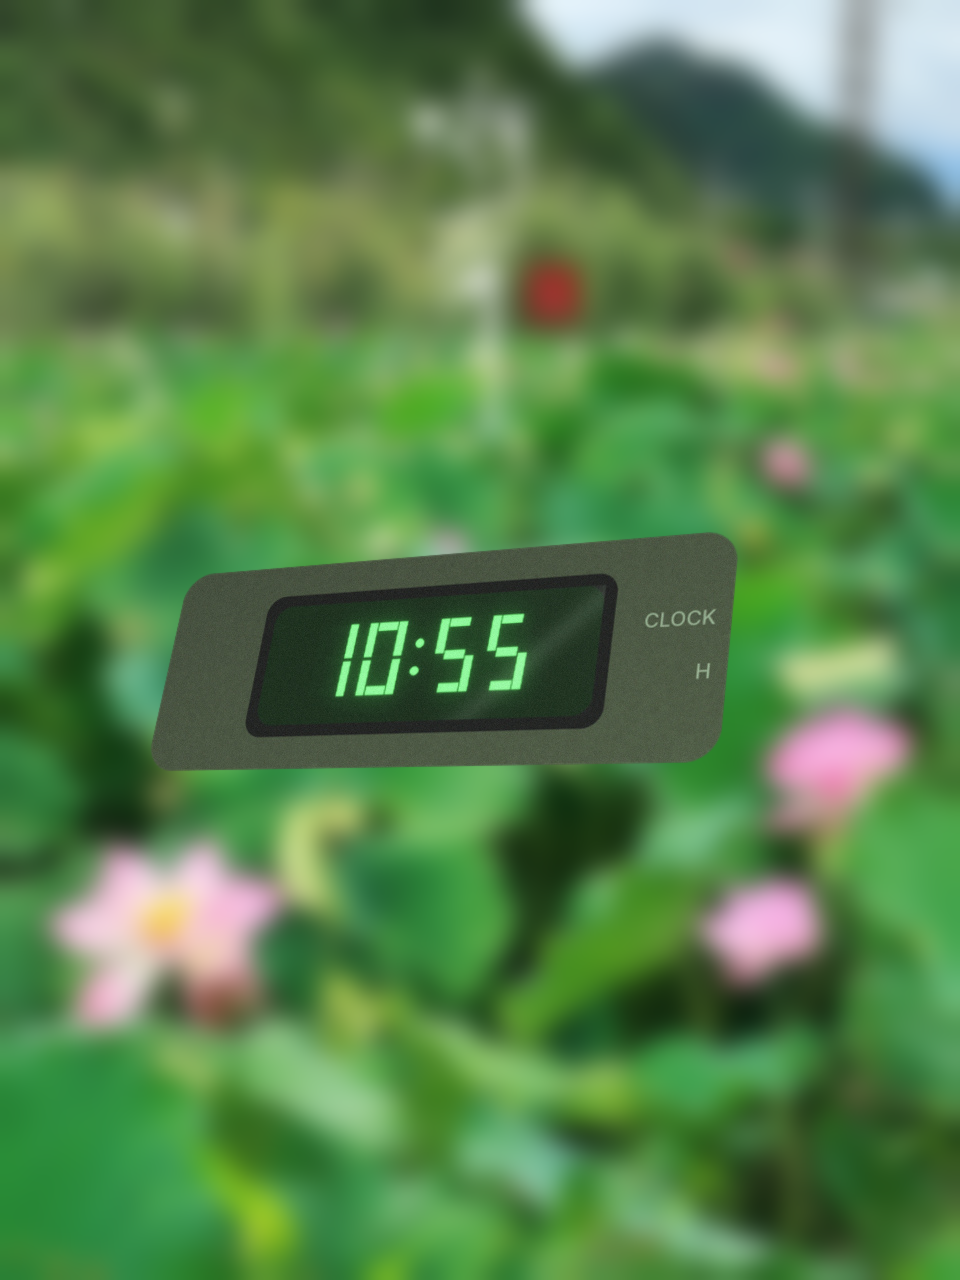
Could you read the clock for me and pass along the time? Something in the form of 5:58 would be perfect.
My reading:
10:55
